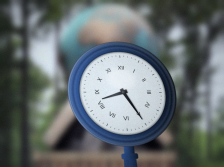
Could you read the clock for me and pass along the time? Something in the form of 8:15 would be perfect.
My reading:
8:25
